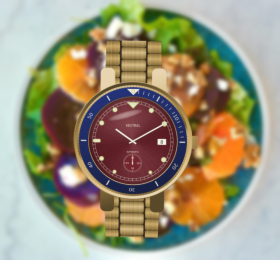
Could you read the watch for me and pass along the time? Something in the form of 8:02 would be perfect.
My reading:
10:10
